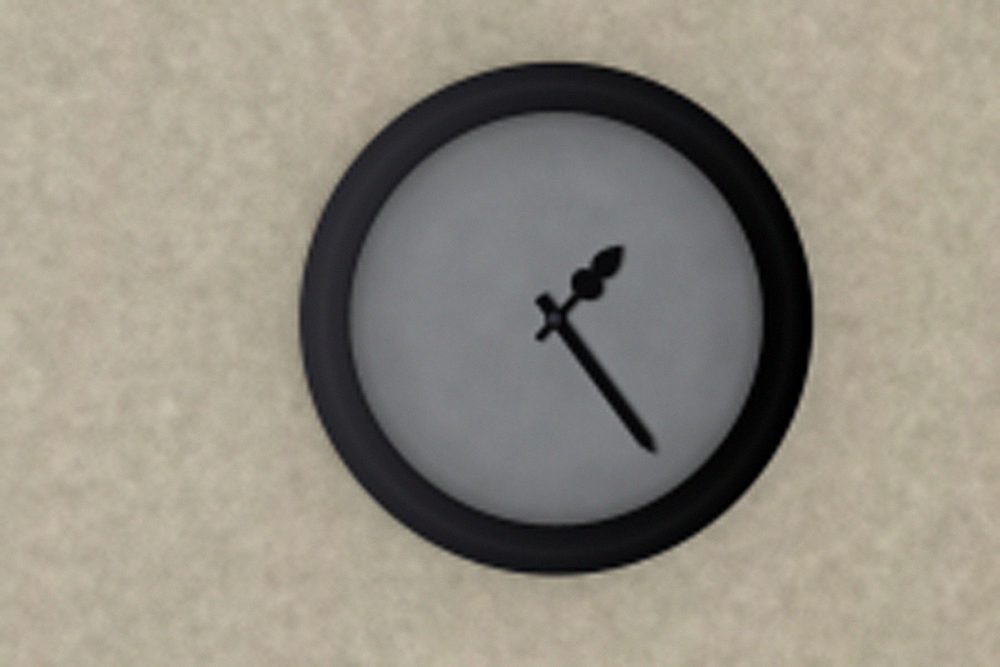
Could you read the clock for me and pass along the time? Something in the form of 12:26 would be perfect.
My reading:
1:24
